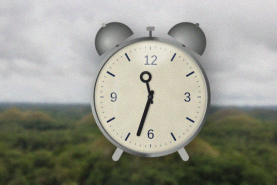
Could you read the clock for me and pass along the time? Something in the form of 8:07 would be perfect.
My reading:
11:33
